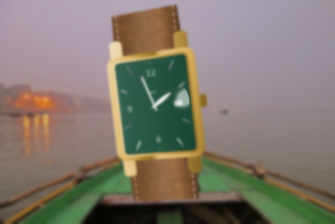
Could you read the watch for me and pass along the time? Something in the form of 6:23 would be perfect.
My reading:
1:57
